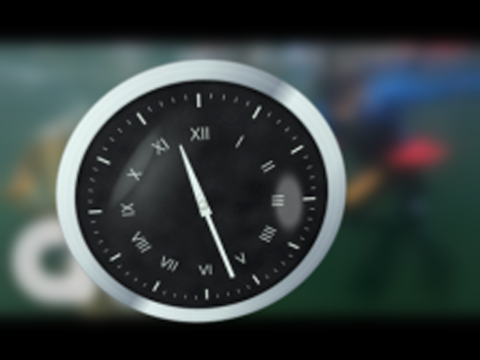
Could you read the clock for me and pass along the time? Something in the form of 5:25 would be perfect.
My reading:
11:27
